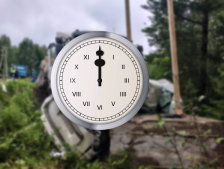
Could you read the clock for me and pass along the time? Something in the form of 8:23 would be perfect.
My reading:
12:00
